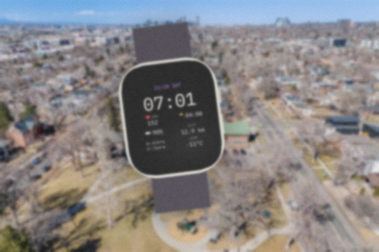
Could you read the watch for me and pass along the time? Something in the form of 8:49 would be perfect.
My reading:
7:01
